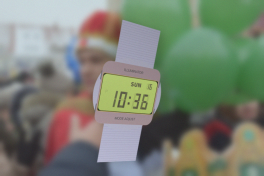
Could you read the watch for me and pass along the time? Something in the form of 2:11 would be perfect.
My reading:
10:36
